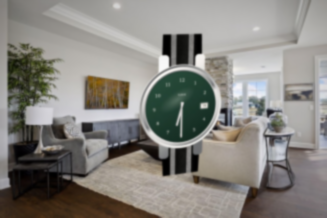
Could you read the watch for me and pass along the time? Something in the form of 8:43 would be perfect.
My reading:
6:30
